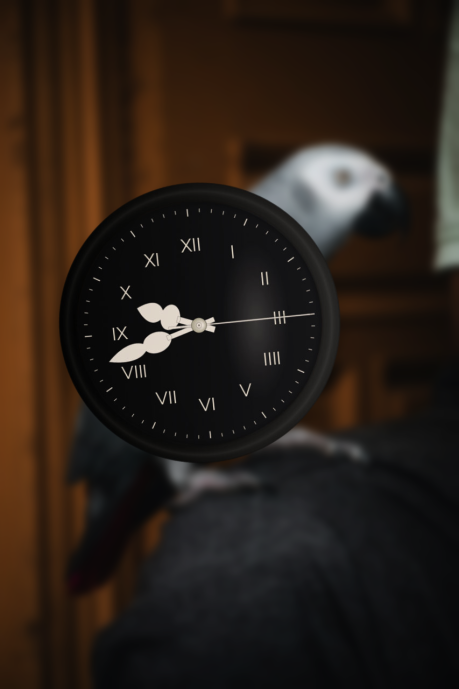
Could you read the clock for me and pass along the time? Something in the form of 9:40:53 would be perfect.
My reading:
9:42:15
